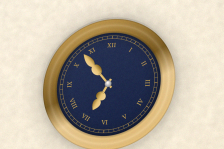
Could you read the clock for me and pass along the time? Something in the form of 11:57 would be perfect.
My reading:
6:53
